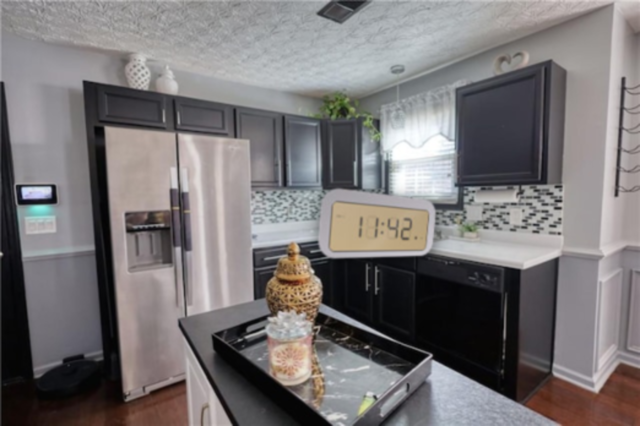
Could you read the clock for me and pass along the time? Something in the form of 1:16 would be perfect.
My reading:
11:42
